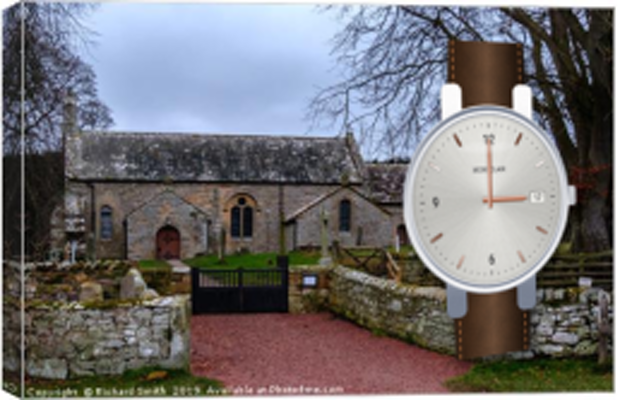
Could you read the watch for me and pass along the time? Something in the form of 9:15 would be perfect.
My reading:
3:00
